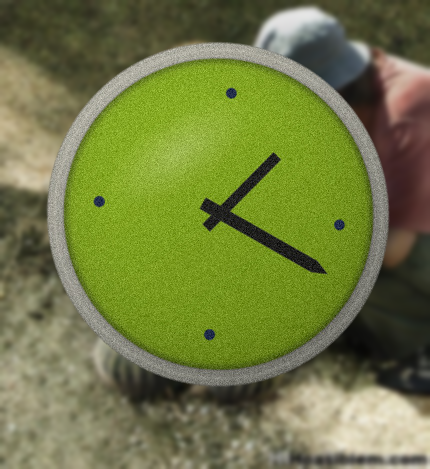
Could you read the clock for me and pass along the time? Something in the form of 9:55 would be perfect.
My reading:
1:19
